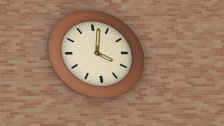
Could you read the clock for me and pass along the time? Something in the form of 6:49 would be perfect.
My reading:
4:02
